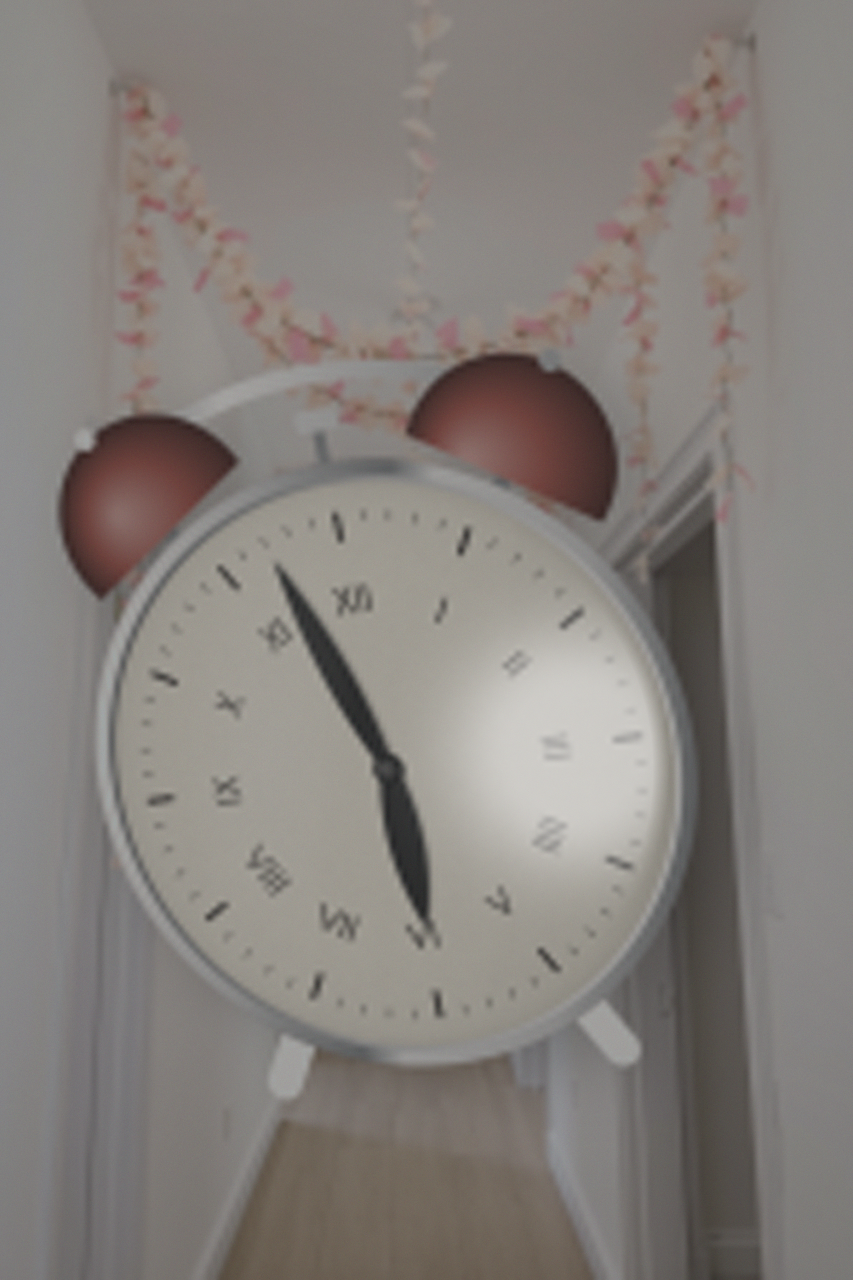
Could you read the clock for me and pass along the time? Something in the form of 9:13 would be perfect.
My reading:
5:57
